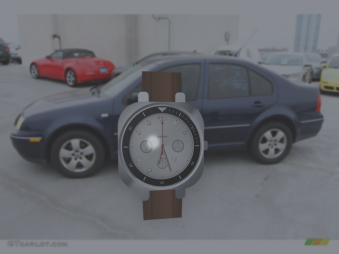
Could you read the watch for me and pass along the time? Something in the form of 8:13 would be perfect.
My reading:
6:27
